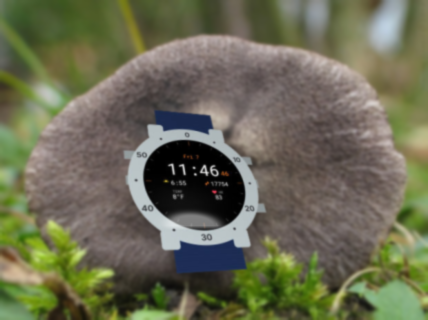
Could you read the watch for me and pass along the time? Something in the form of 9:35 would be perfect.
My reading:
11:46
